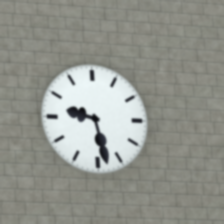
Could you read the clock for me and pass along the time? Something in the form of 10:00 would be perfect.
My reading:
9:28
